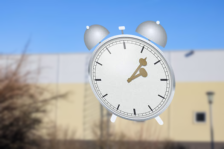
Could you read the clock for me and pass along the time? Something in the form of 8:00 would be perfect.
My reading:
2:07
